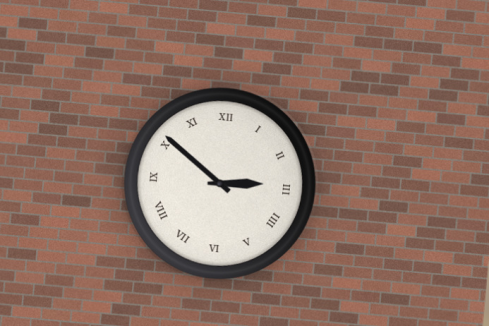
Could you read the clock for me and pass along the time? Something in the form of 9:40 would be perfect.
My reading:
2:51
